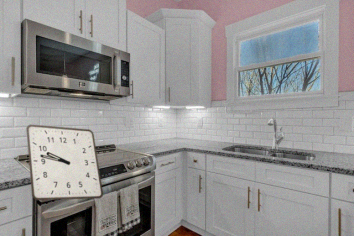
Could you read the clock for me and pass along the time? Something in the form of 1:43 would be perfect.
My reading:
9:47
